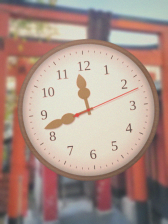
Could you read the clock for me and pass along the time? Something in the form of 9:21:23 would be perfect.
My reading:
11:42:12
